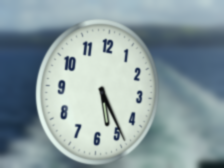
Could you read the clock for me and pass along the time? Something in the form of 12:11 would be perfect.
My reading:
5:24
